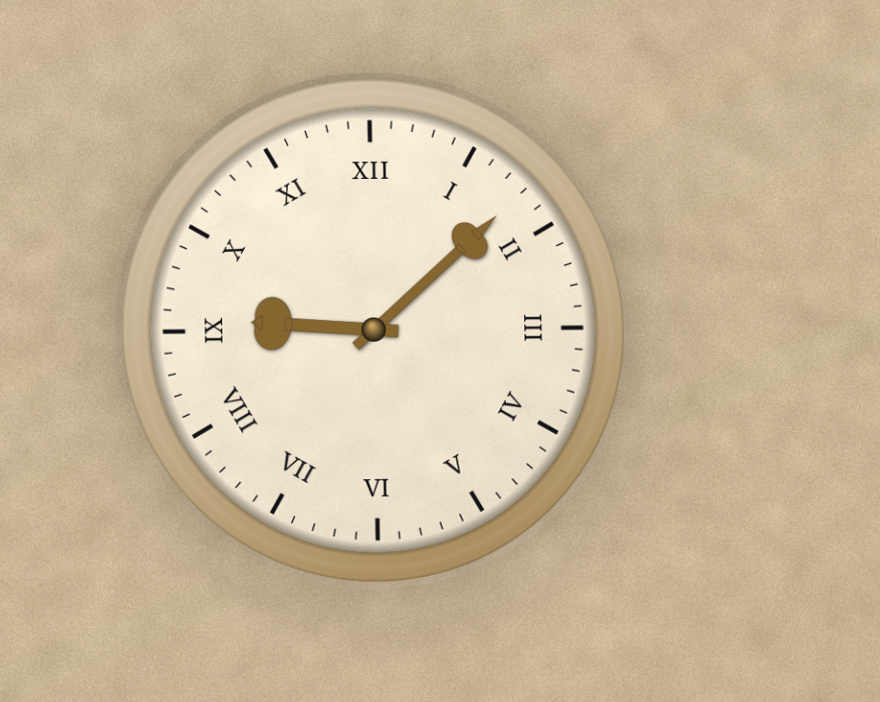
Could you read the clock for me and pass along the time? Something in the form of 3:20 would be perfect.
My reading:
9:08
